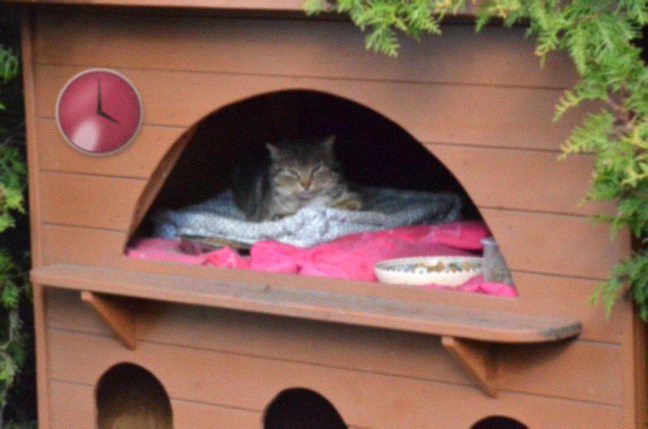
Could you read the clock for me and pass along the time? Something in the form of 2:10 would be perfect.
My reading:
4:00
